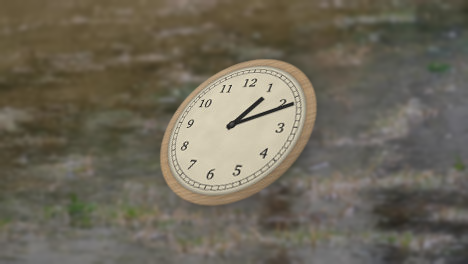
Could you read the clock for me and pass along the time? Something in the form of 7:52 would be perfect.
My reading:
1:11
